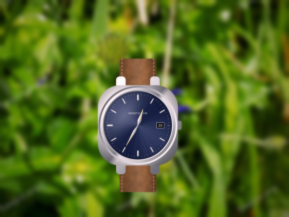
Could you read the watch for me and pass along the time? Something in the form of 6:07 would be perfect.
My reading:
12:35
